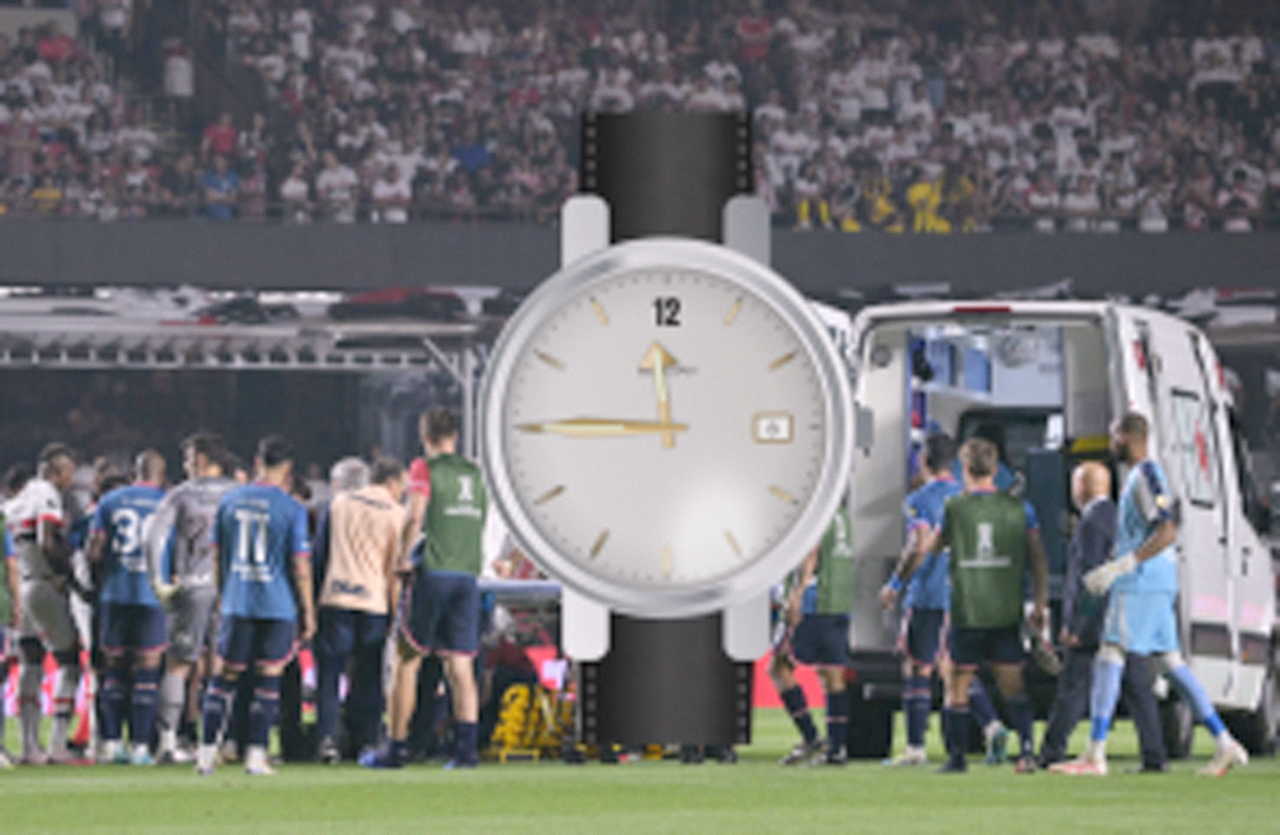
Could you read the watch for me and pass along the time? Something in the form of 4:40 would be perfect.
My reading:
11:45
